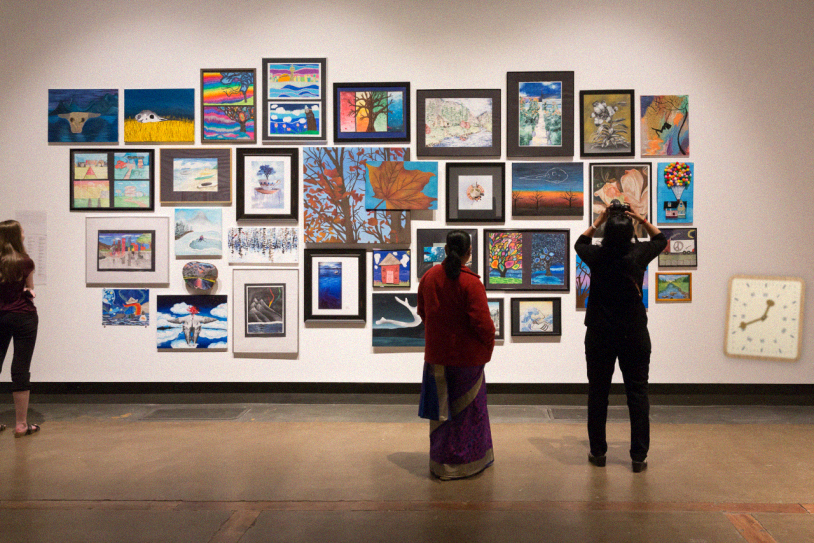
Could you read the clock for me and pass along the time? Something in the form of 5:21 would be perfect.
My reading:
12:41
